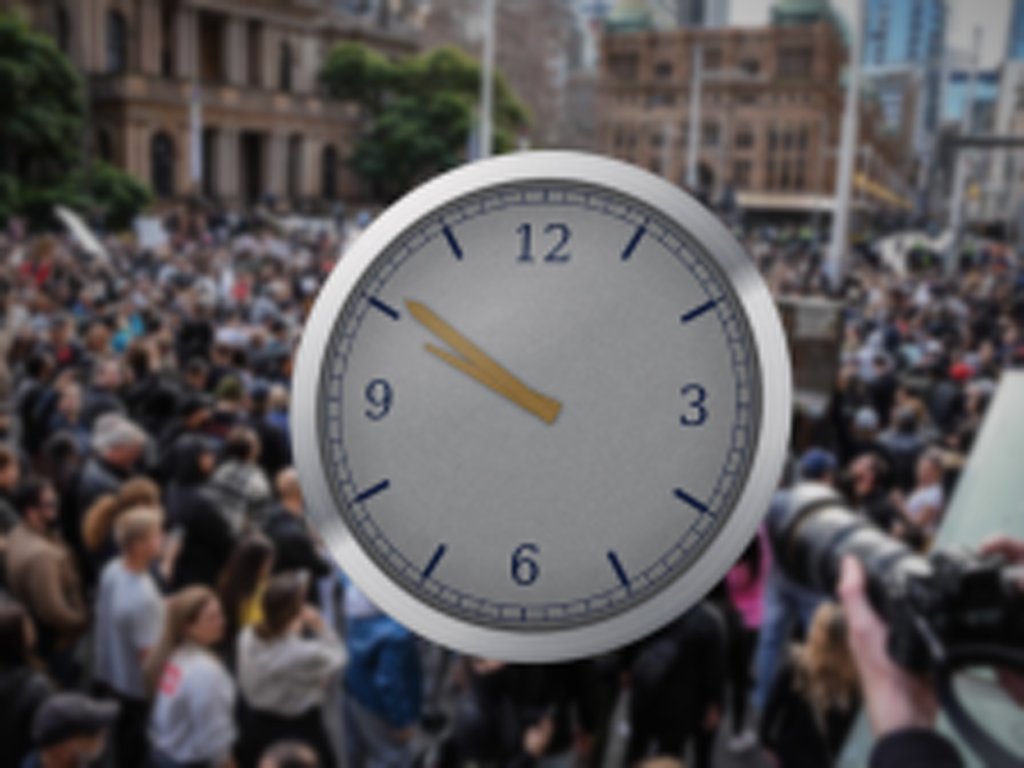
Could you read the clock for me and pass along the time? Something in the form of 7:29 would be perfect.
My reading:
9:51
